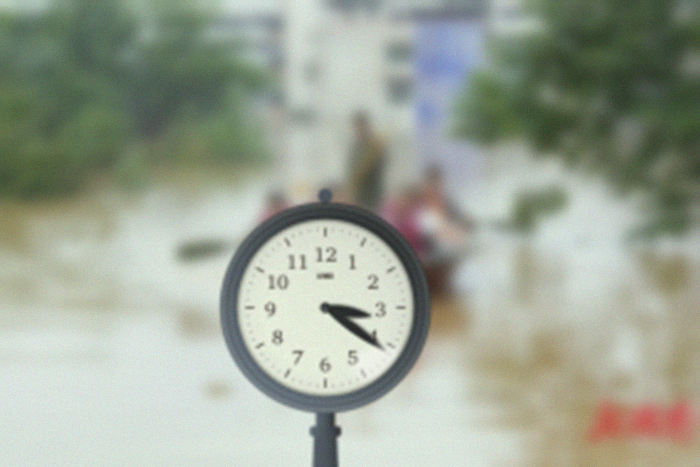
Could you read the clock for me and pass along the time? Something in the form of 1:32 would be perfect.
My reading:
3:21
